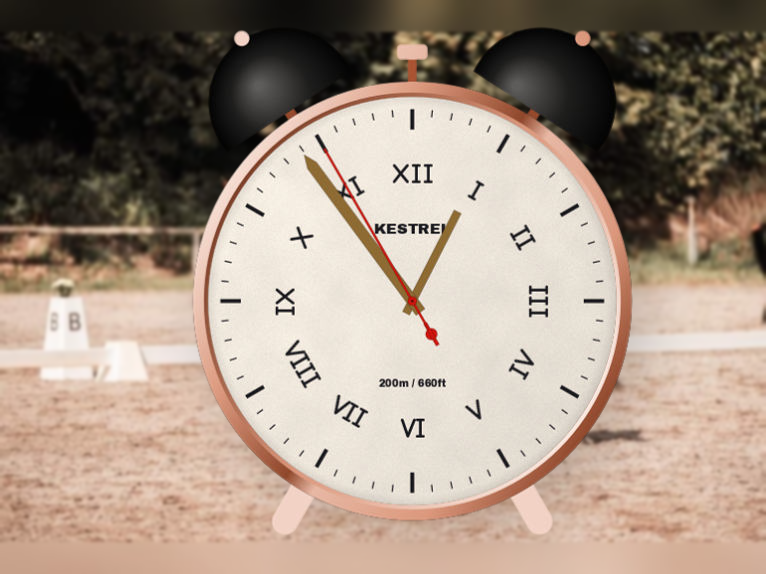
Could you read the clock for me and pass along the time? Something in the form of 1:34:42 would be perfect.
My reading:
12:53:55
